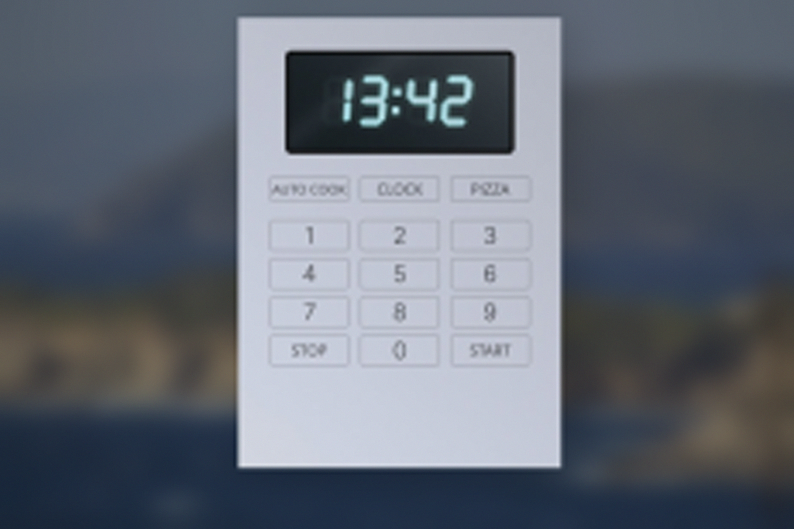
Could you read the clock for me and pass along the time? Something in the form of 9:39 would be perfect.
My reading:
13:42
